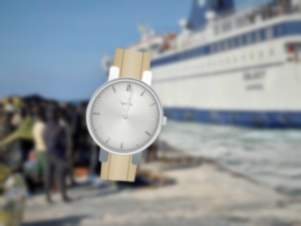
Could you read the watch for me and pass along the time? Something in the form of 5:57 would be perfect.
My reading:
11:01
